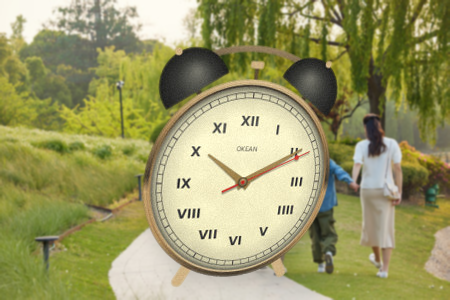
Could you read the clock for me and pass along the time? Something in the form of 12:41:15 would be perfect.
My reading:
10:10:11
